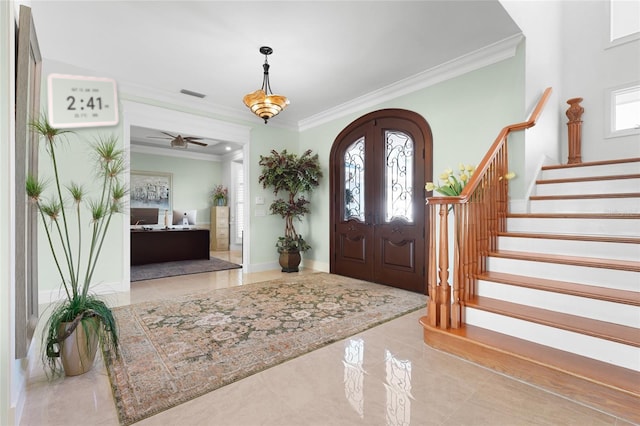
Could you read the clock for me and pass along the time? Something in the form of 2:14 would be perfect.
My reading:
2:41
